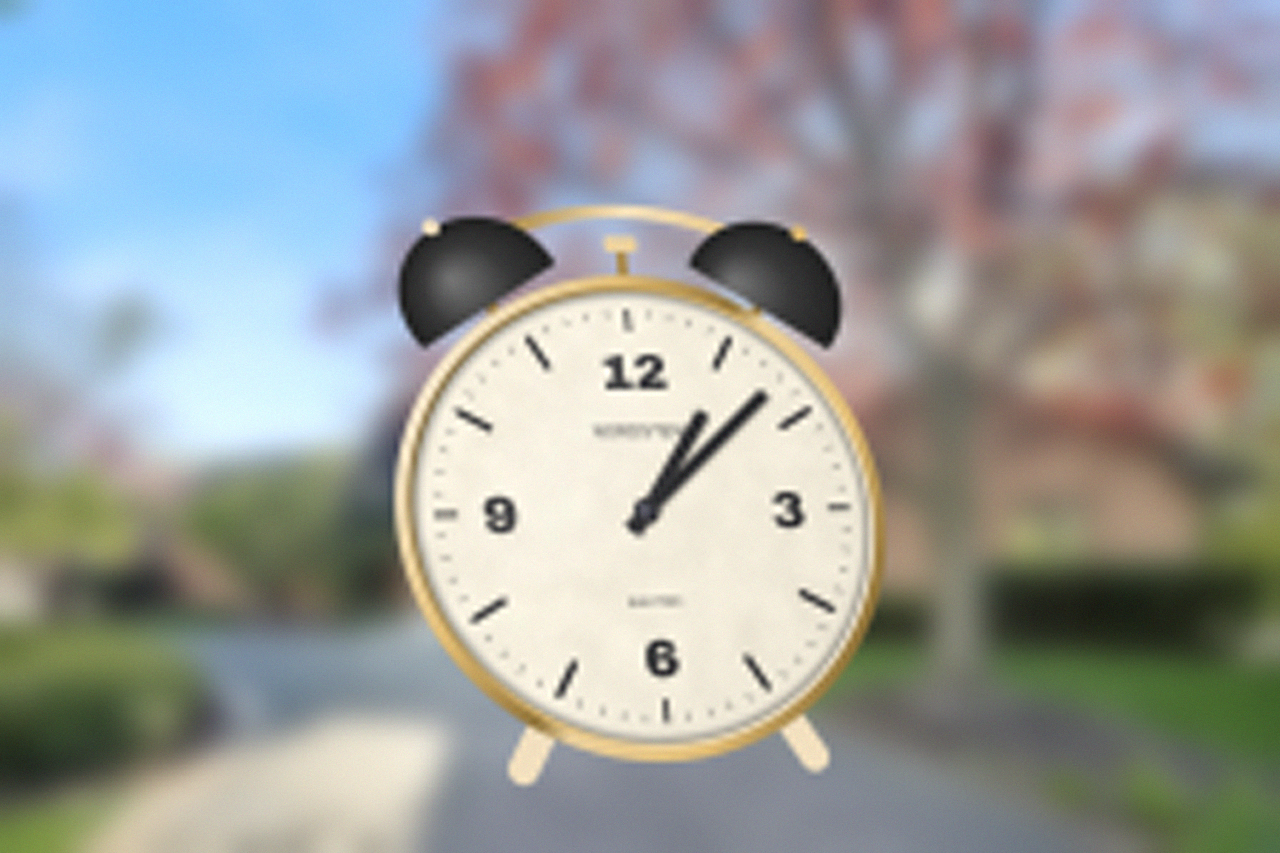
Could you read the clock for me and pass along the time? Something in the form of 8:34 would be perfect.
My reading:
1:08
